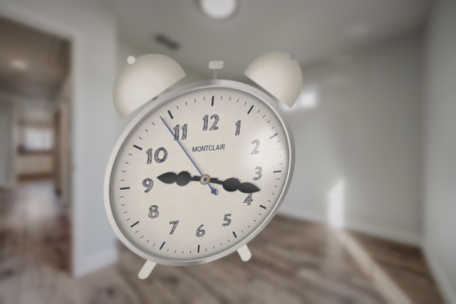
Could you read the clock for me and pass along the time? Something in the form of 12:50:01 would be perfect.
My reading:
9:17:54
